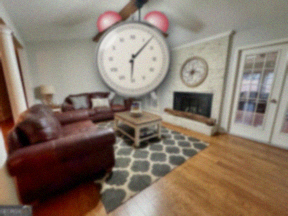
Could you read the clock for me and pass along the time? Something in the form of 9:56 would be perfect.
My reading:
6:07
